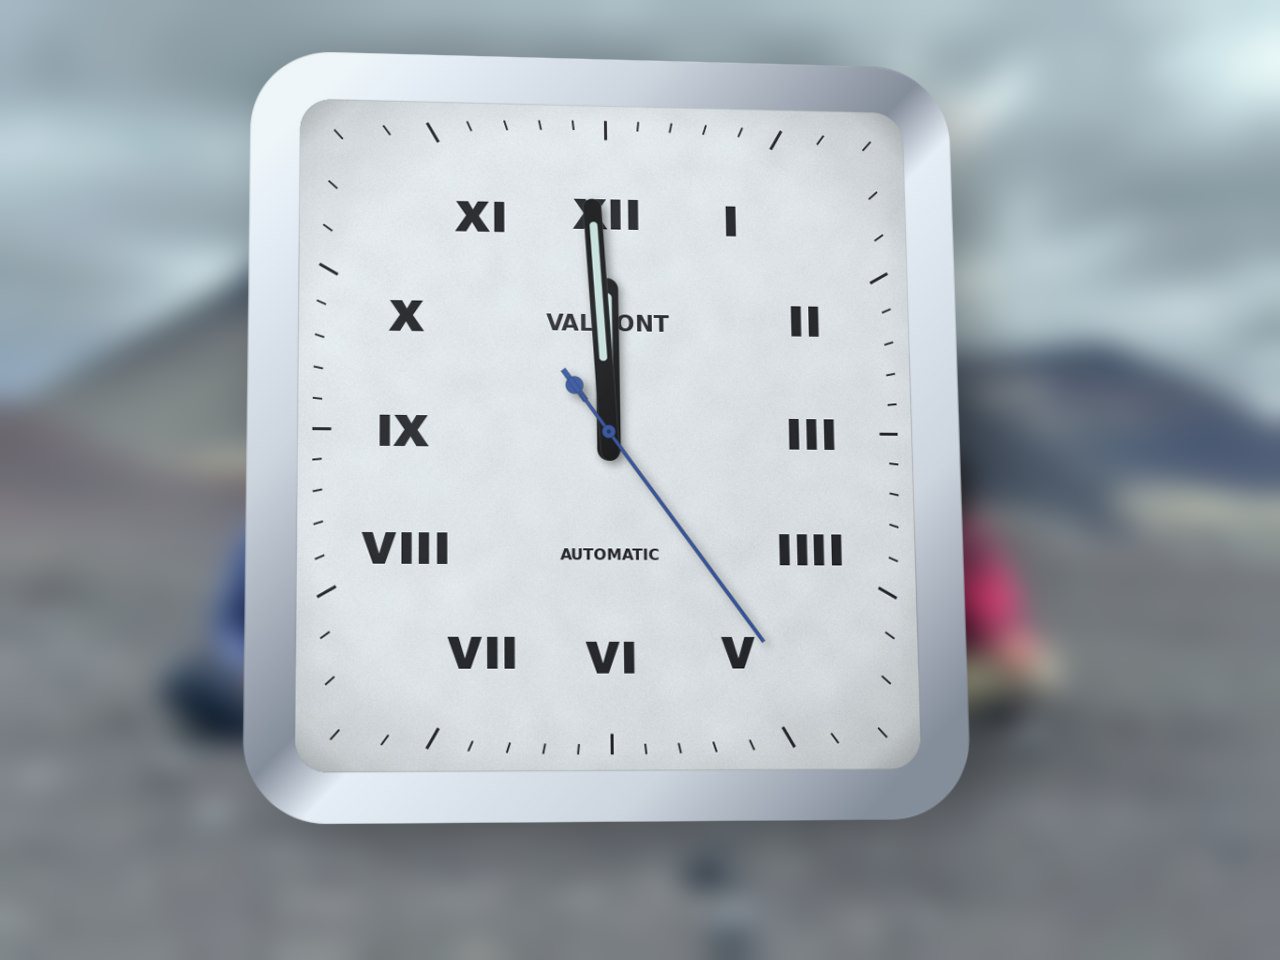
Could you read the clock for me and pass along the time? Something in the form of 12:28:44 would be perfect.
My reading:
11:59:24
